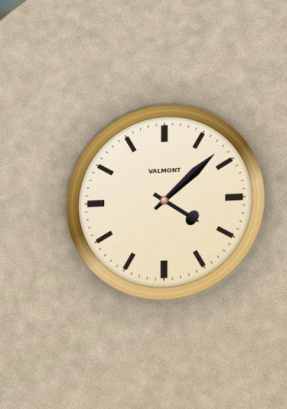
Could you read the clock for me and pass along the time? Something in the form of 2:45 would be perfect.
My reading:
4:08
